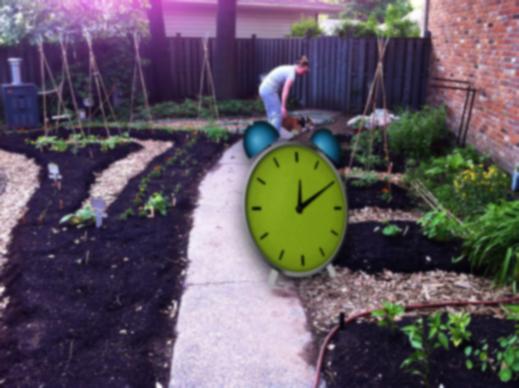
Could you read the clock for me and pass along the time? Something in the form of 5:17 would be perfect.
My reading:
12:10
